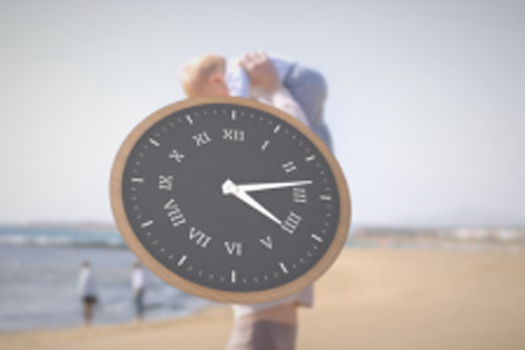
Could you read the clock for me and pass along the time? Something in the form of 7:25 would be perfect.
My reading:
4:13
